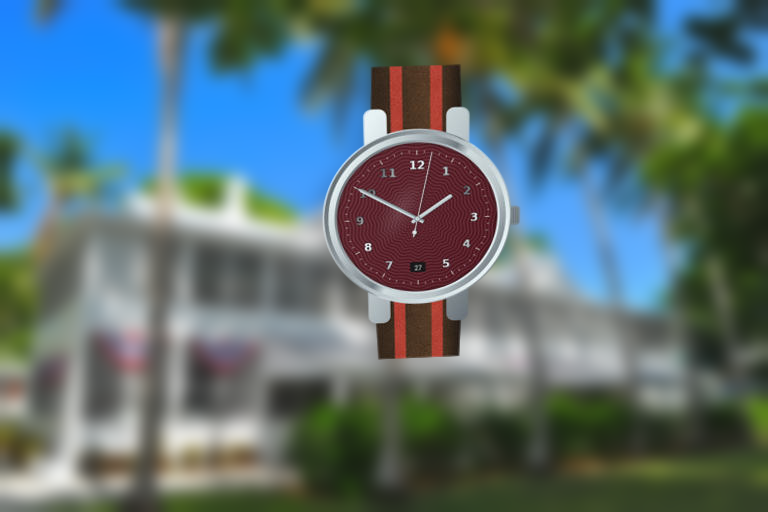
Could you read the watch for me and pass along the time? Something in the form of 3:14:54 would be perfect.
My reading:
1:50:02
